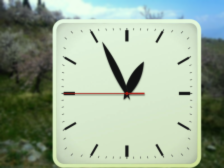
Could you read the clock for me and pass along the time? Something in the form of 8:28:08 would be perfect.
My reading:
12:55:45
